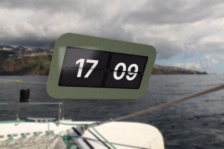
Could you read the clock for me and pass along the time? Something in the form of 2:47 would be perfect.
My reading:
17:09
